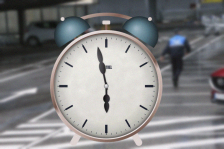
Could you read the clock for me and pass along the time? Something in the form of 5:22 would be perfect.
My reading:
5:58
